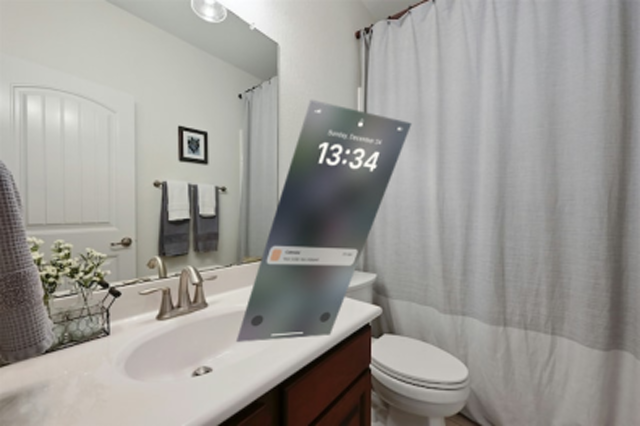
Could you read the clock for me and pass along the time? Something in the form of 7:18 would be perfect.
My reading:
13:34
